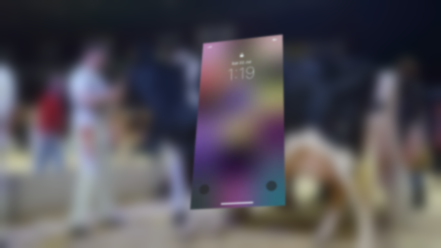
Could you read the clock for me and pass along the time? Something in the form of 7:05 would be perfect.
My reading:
1:19
